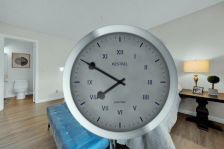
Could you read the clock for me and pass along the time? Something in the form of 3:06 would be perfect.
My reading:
7:50
